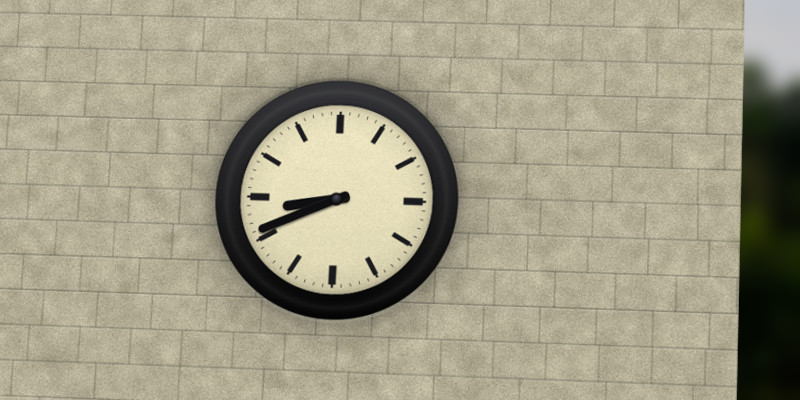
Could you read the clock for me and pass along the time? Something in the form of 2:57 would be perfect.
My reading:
8:41
